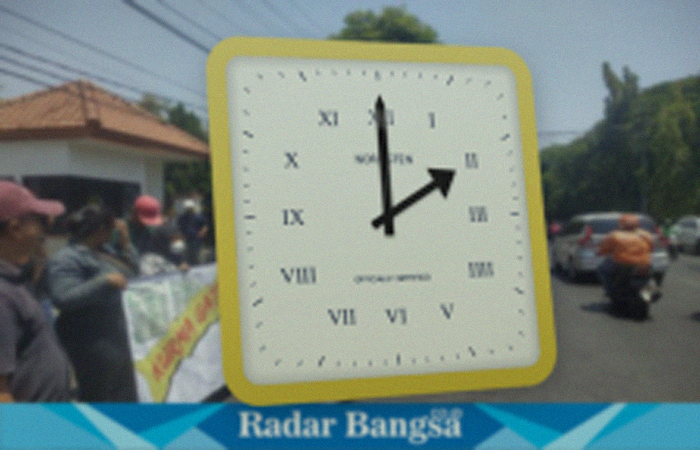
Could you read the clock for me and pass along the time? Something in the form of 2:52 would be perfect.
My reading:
2:00
